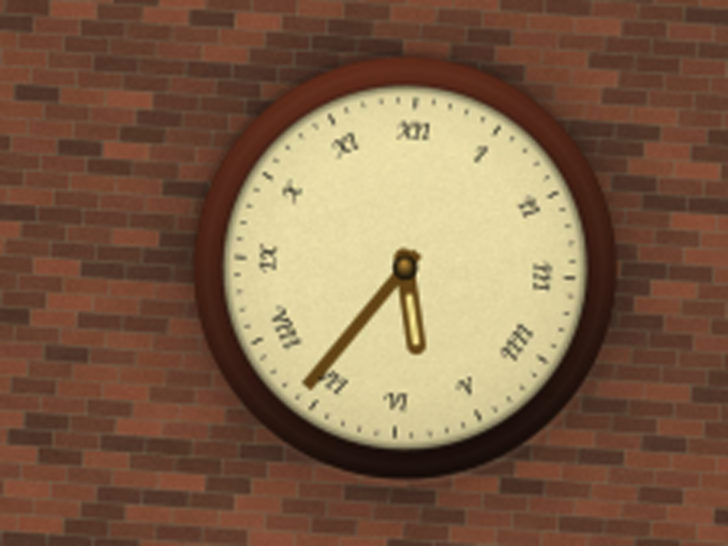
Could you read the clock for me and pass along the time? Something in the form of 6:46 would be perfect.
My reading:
5:36
